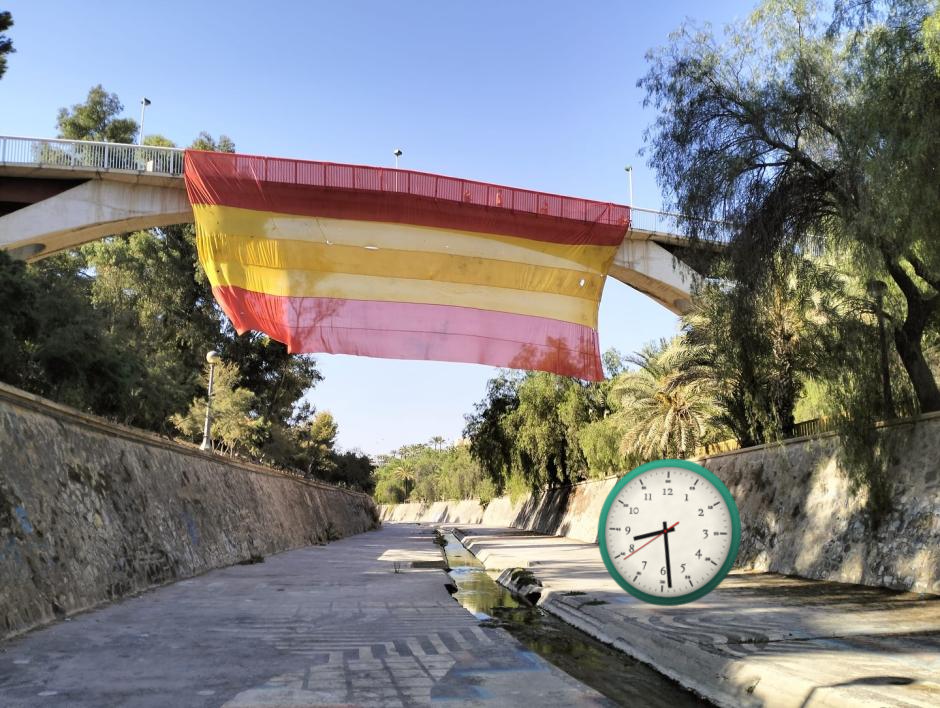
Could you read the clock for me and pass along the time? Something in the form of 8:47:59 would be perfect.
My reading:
8:28:39
